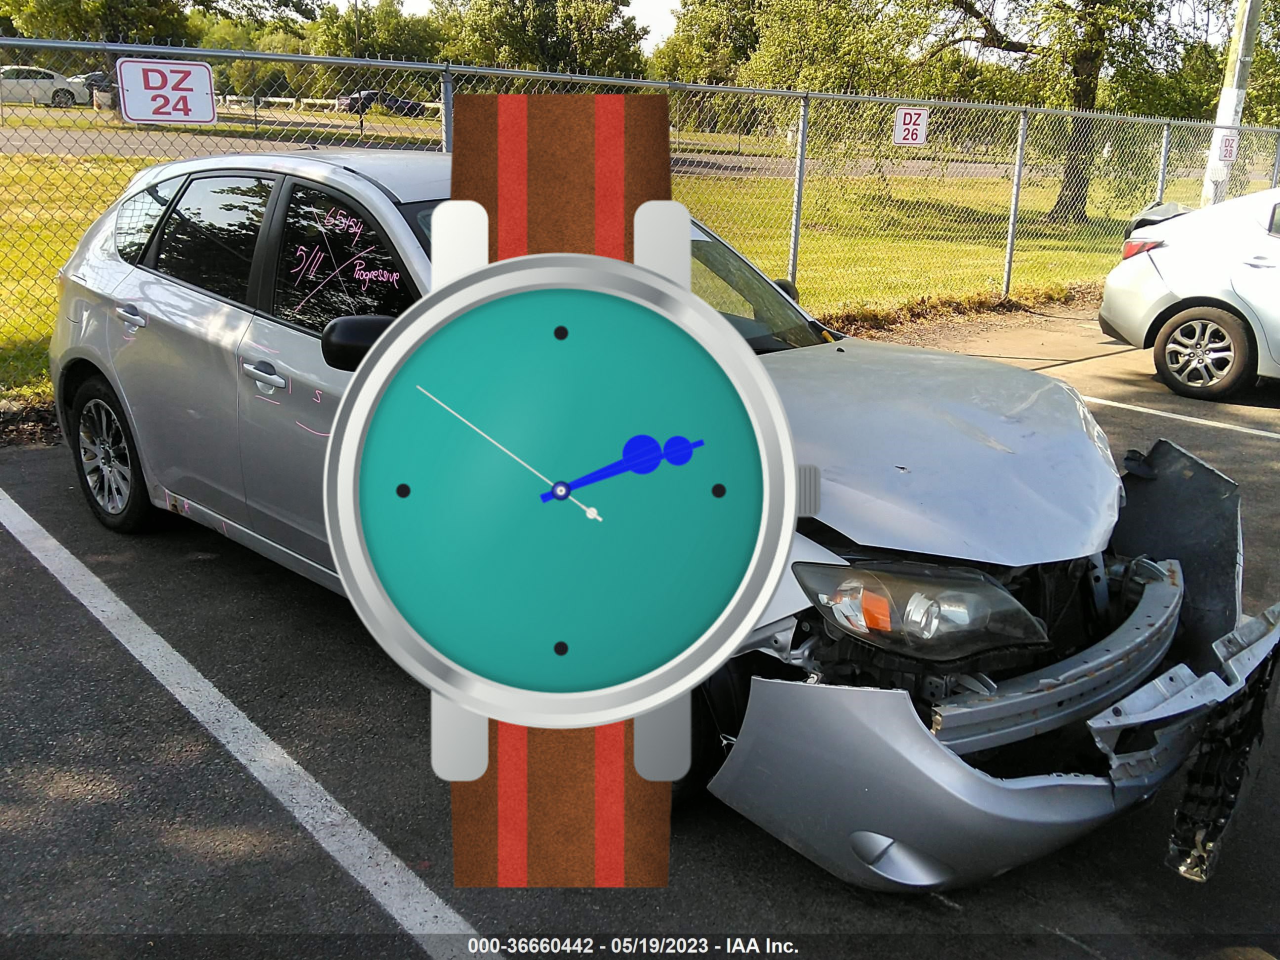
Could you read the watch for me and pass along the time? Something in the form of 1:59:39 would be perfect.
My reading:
2:11:51
